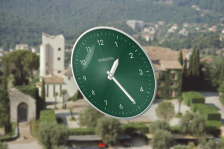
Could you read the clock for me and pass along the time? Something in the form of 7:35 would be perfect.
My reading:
1:25
